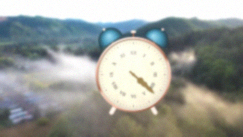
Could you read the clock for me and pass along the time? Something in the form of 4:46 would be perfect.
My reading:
4:22
